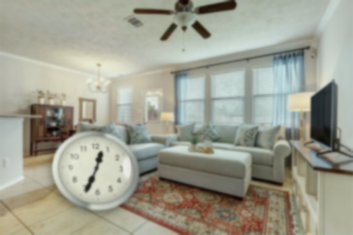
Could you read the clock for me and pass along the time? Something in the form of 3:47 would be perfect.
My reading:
12:34
